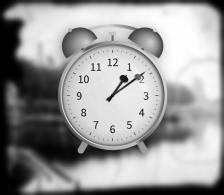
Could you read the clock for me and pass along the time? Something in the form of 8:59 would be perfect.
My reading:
1:09
